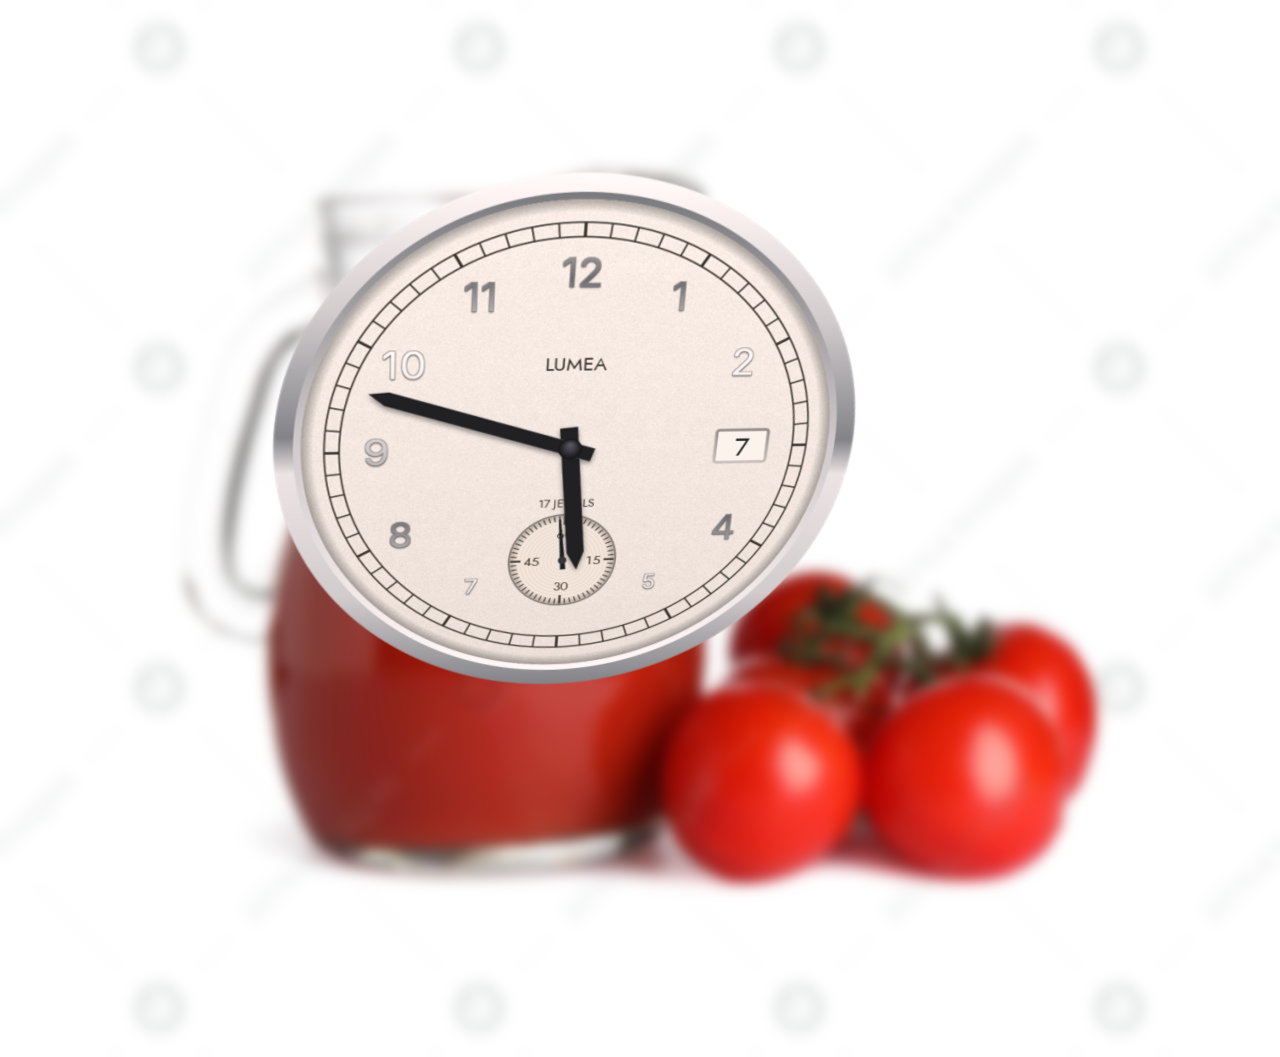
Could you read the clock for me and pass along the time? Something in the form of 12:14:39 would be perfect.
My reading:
5:47:59
